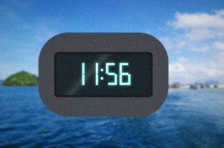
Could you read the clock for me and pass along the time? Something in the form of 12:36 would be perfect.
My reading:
11:56
